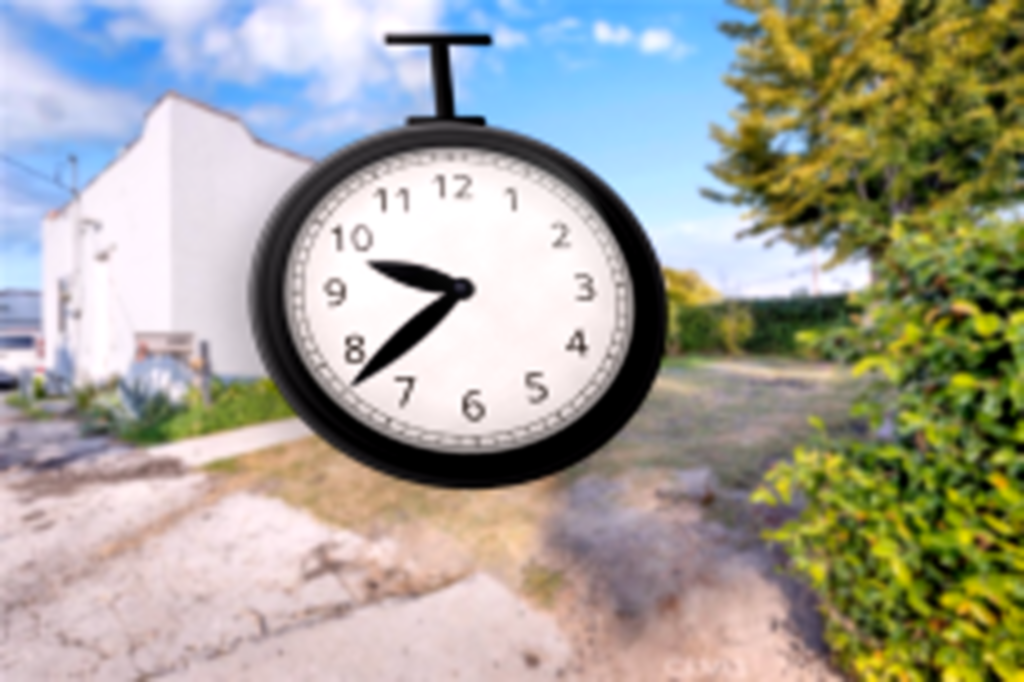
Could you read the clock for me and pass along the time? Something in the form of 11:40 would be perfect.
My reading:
9:38
